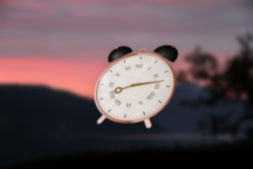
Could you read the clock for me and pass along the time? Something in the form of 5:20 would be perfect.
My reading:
8:13
